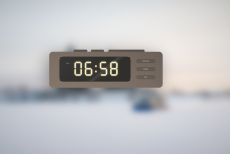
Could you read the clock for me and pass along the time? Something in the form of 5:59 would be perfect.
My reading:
6:58
